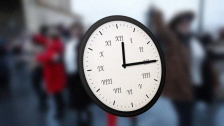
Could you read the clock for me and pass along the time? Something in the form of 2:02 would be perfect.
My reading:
12:15
